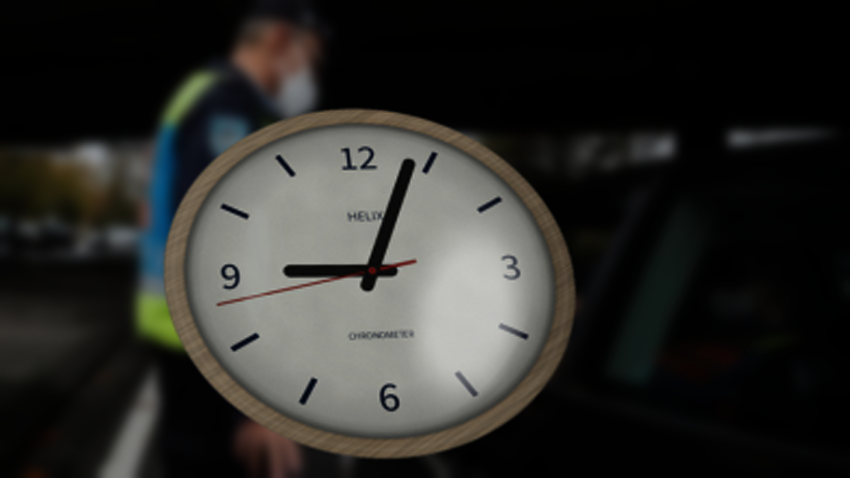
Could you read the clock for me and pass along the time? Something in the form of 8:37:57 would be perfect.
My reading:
9:03:43
